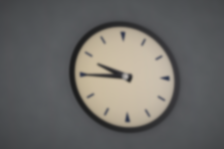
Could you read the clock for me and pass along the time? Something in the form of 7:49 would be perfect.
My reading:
9:45
